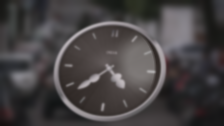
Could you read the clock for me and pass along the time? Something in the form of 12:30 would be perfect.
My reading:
4:38
